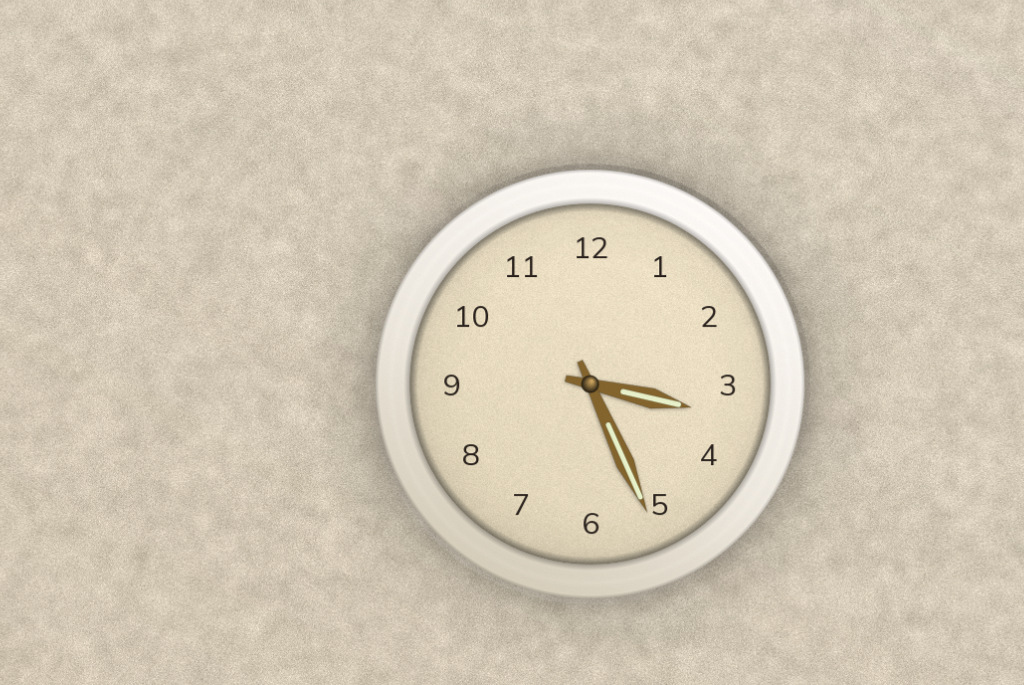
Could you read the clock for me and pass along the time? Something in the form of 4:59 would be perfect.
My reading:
3:26
